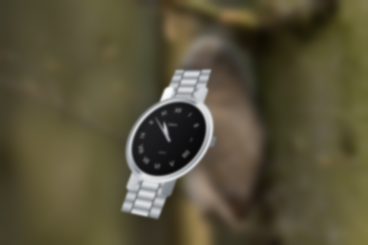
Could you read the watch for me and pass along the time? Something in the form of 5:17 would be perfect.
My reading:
10:52
